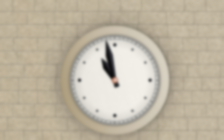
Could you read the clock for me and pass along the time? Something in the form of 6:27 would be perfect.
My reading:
10:58
